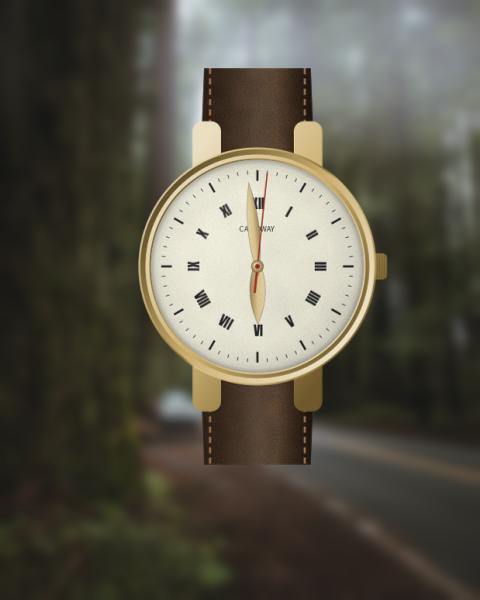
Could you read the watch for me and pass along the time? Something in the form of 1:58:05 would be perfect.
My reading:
5:59:01
